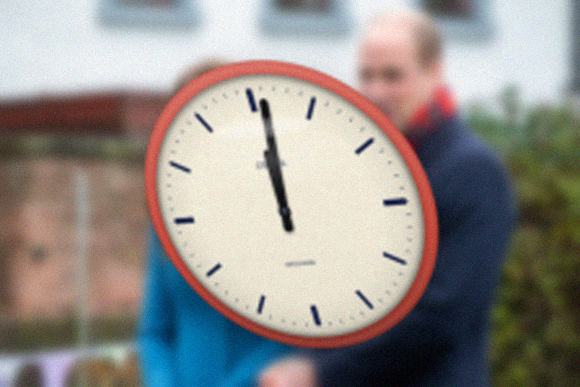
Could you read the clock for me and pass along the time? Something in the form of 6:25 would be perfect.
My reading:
12:01
